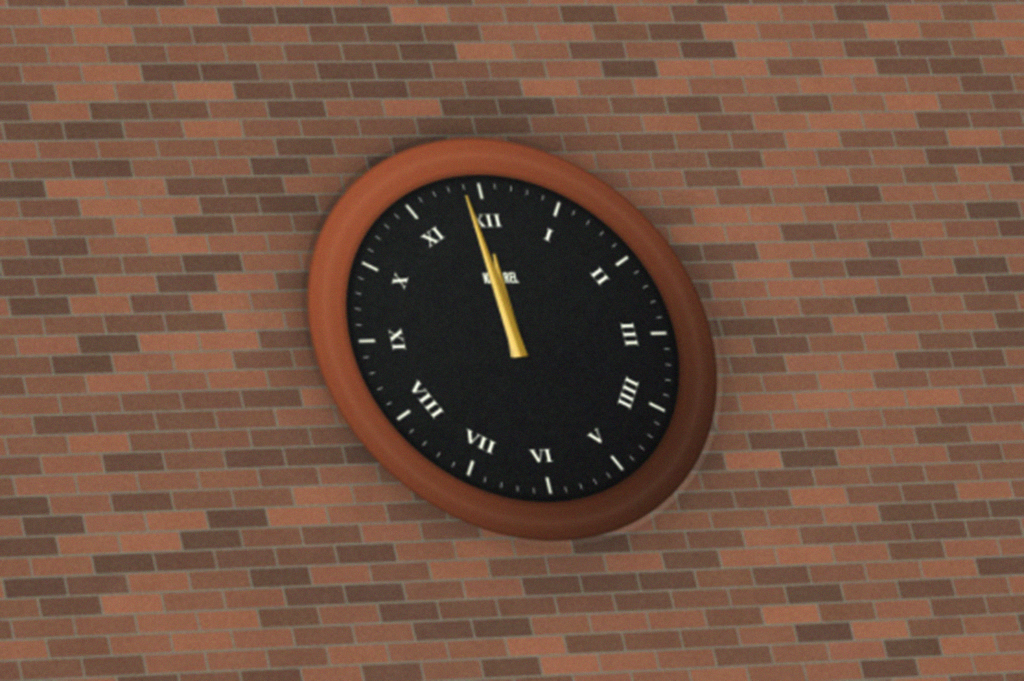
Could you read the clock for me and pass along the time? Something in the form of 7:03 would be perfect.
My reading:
11:59
